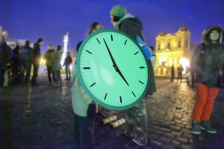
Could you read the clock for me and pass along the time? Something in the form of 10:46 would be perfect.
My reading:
4:57
